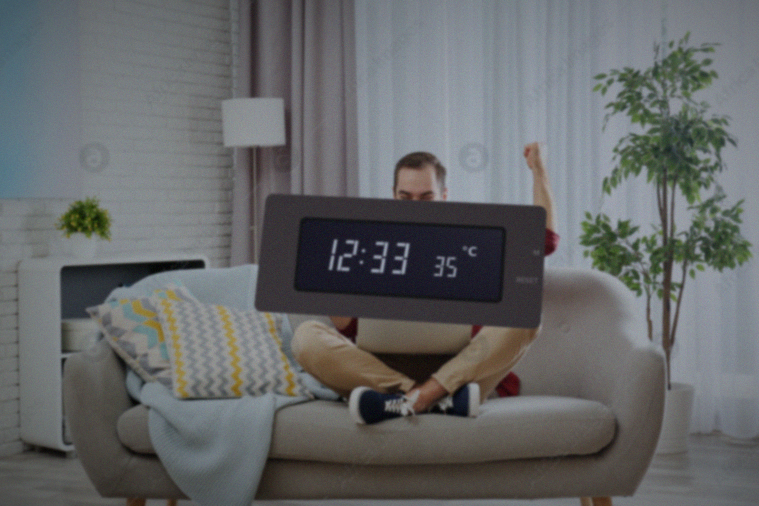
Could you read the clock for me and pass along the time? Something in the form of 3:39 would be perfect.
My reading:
12:33
